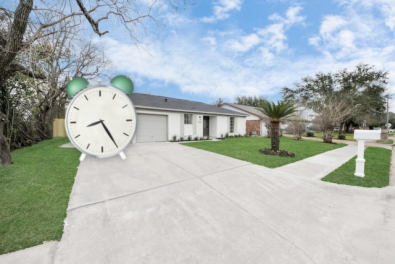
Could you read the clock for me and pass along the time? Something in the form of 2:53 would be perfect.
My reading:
8:25
